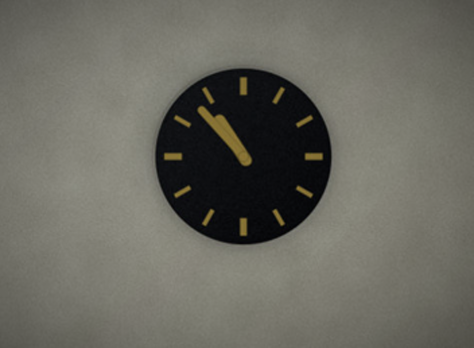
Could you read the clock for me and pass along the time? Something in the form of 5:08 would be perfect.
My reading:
10:53
